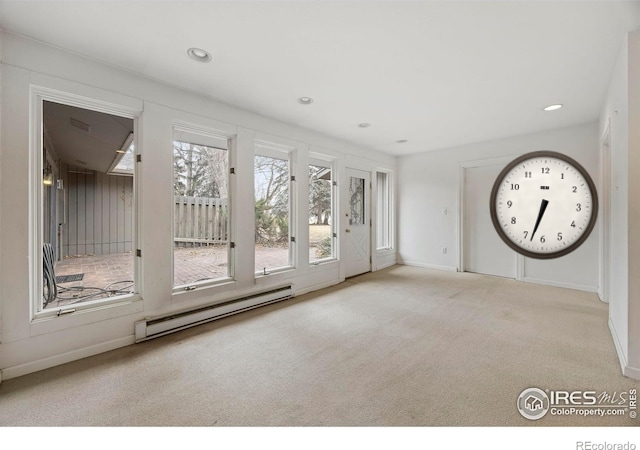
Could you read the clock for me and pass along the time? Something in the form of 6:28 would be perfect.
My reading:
6:33
